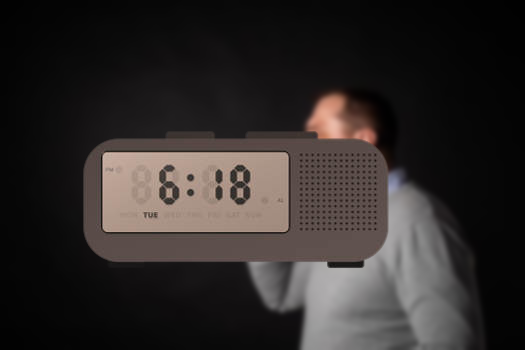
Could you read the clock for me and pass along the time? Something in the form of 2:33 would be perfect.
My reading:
6:18
